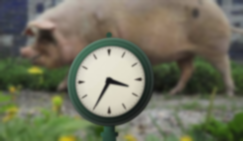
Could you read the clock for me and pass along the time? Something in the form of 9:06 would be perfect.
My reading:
3:35
